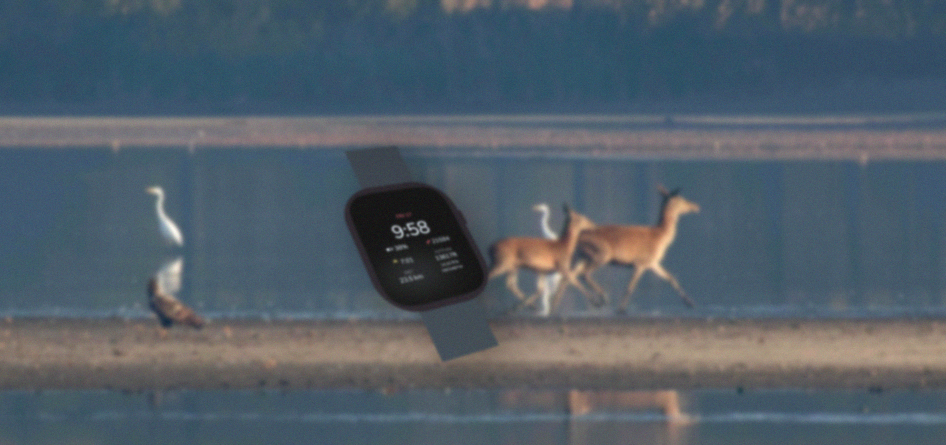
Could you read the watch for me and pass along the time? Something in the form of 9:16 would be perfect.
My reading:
9:58
